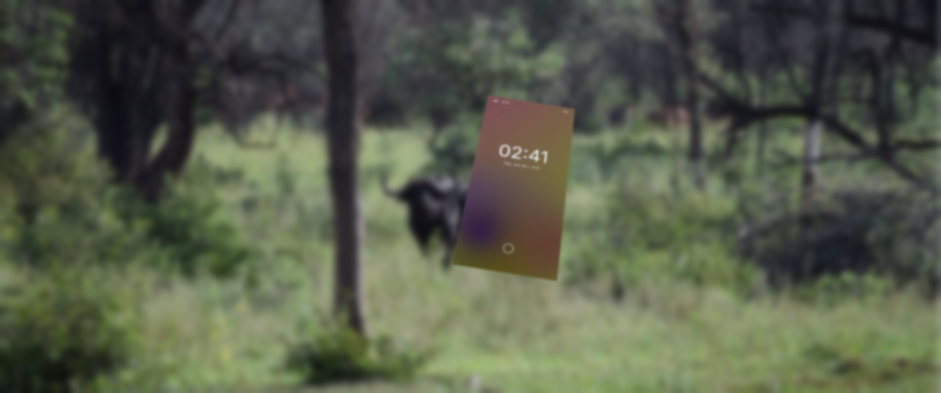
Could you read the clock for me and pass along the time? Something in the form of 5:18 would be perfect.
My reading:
2:41
